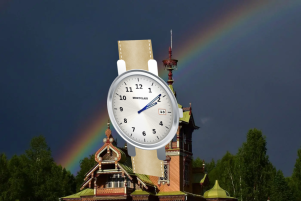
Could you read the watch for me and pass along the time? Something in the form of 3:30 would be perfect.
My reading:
2:09
